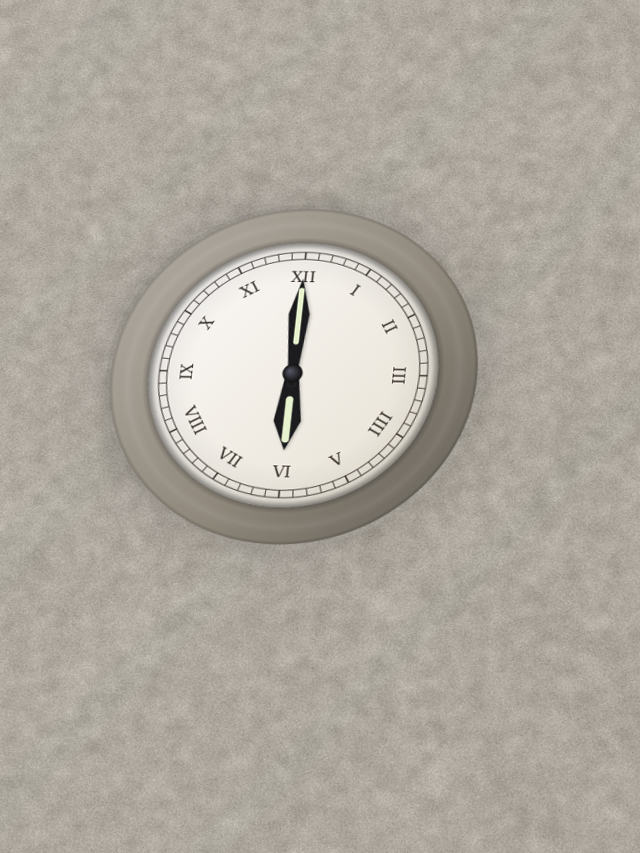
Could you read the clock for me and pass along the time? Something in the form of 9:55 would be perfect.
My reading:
6:00
